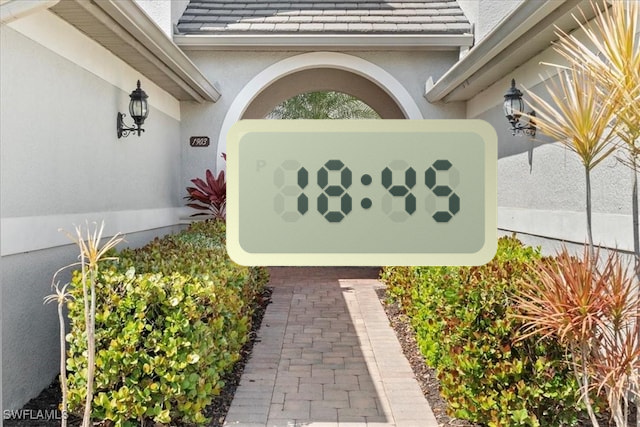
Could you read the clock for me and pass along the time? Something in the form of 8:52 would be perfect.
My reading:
18:45
